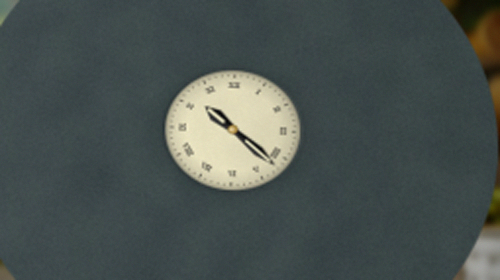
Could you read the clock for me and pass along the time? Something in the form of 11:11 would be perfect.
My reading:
10:22
